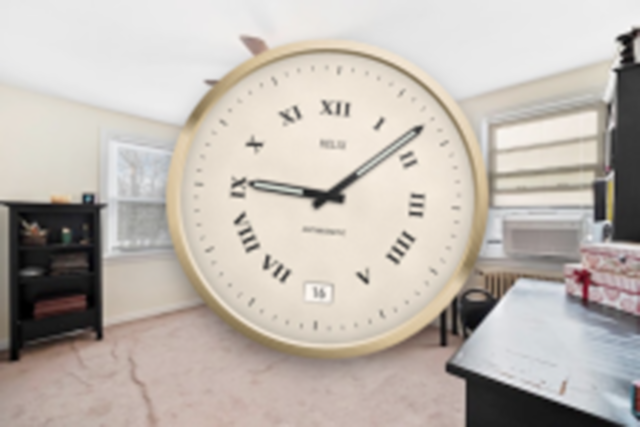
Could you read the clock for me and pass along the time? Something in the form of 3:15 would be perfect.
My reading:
9:08
